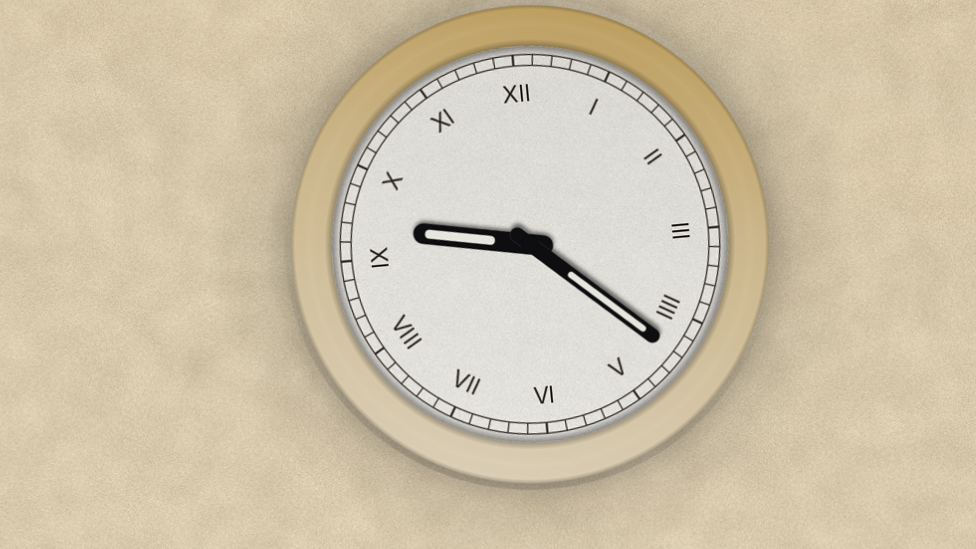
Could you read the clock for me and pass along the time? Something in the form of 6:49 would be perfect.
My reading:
9:22
